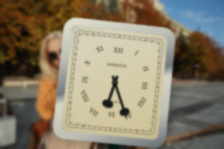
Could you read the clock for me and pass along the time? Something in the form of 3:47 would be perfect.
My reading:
6:26
